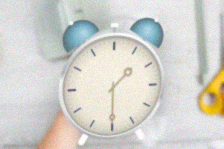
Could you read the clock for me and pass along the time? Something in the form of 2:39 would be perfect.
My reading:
1:30
